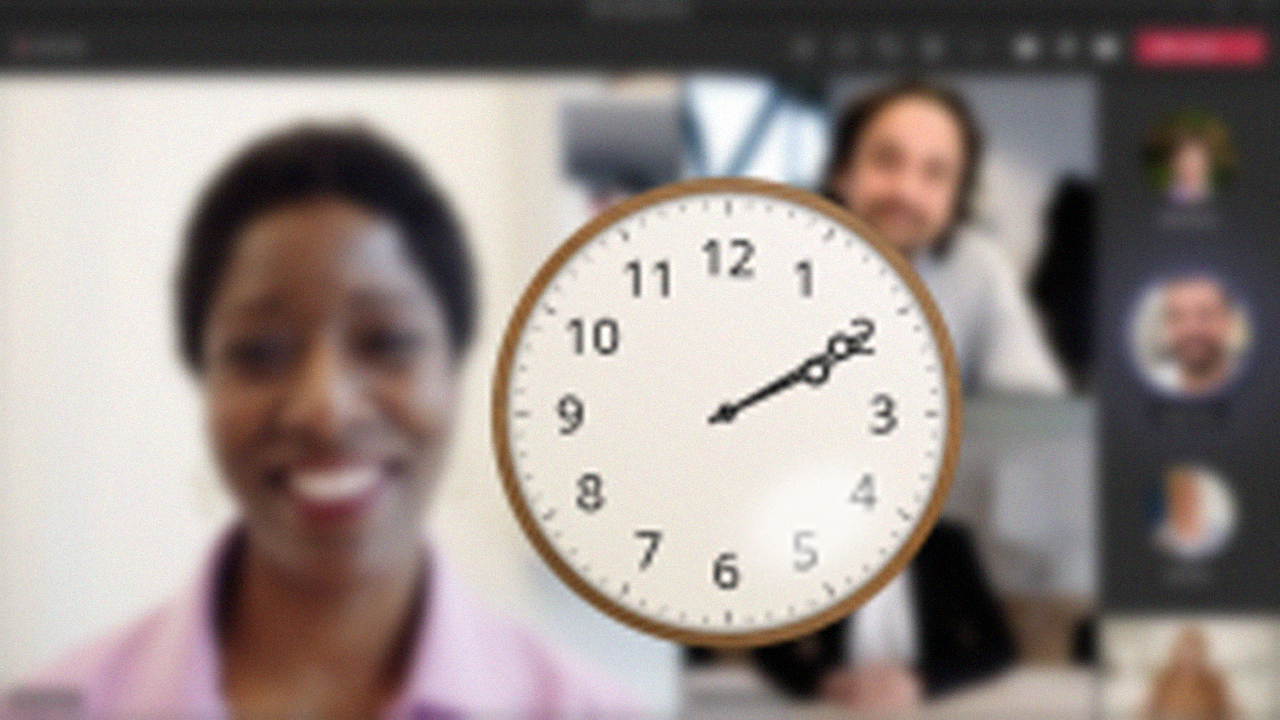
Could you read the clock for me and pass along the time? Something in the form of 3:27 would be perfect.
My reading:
2:10
